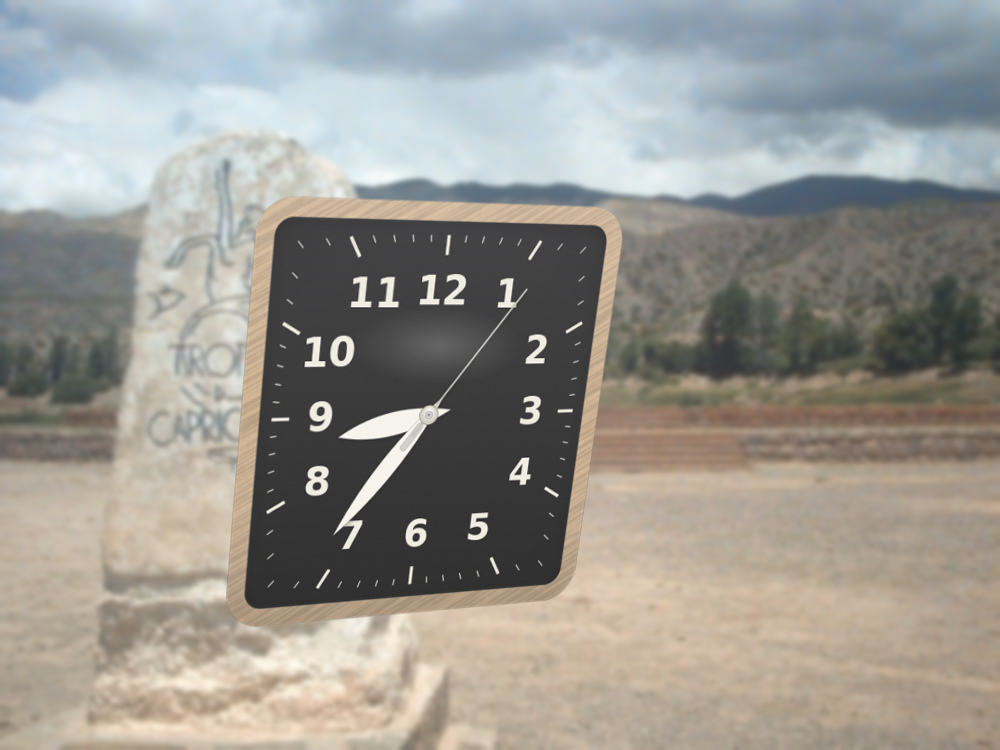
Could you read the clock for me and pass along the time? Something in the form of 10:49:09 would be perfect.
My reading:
8:36:06
